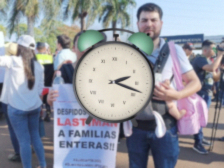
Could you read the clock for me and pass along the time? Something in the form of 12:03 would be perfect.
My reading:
2:18
